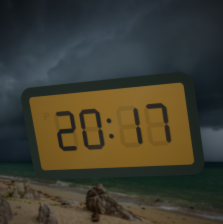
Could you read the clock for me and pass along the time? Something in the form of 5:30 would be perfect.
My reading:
20:17
